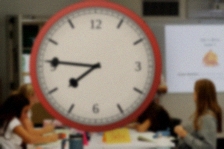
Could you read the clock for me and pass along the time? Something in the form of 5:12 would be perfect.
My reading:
7:46
